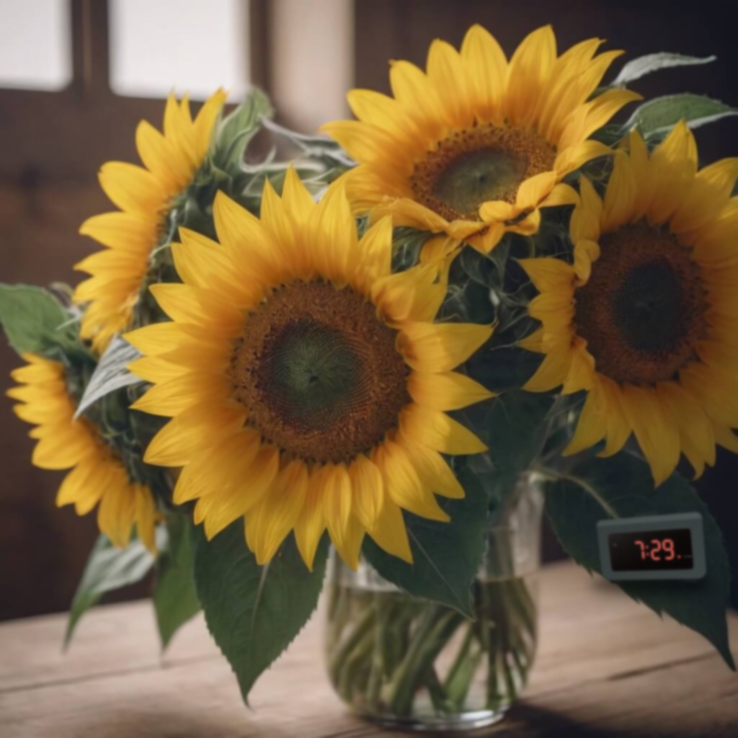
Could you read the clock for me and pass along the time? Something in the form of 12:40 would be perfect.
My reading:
7:29
